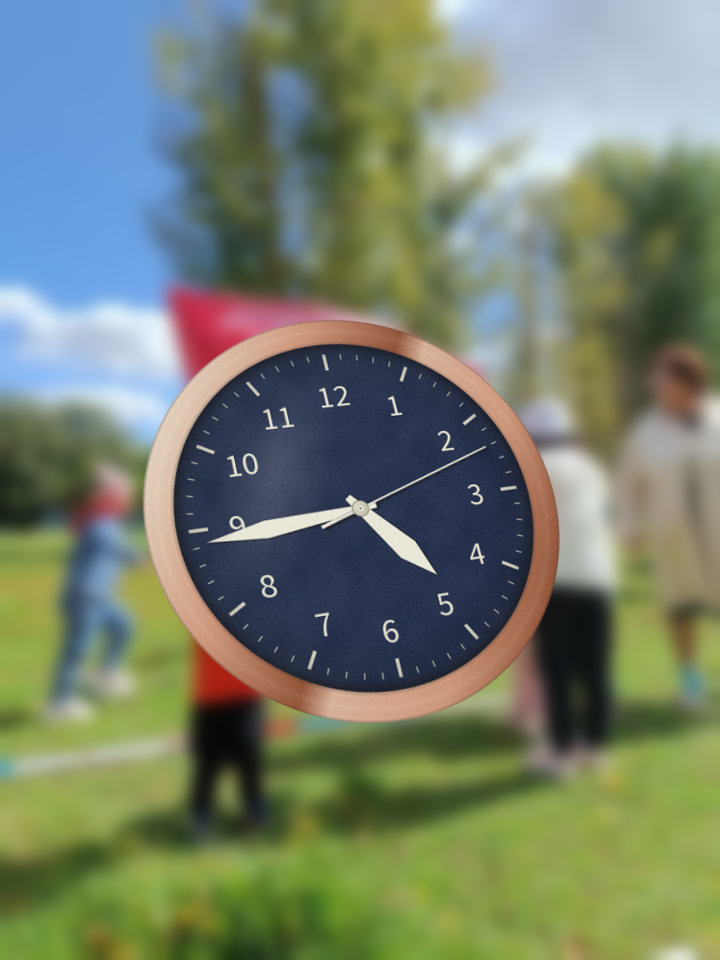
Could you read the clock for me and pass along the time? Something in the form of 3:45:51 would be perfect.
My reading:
4:44:12
